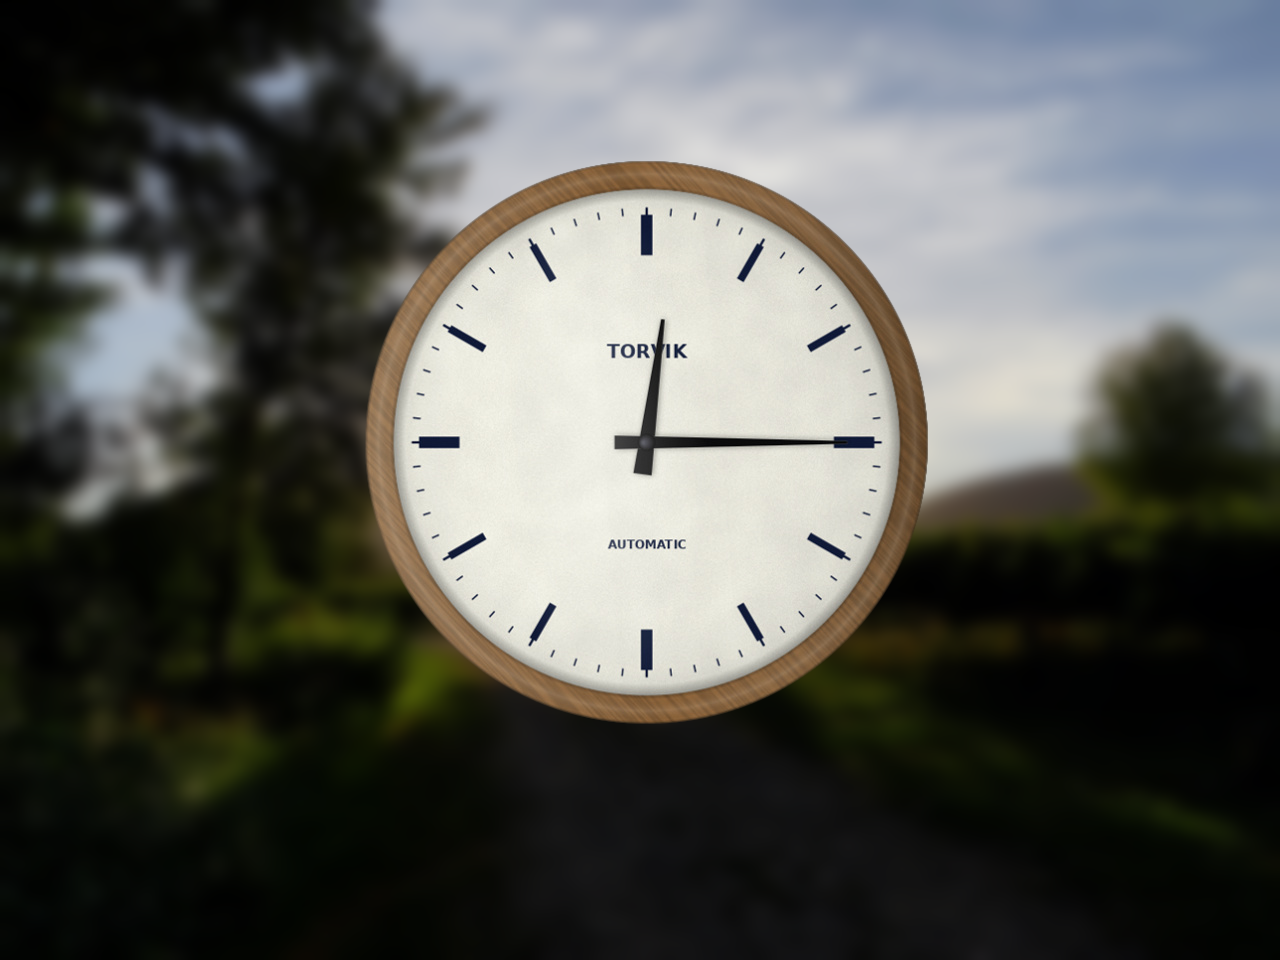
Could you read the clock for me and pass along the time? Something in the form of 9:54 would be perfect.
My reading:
12:15
